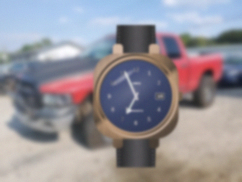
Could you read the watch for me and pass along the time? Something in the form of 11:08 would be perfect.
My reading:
6:56
